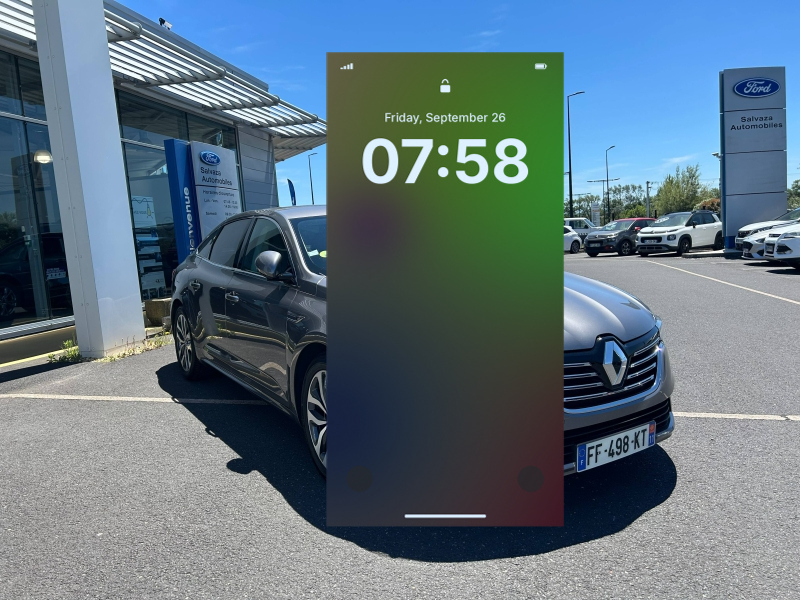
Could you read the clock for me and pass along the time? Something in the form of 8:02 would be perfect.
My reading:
7:58
